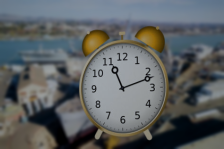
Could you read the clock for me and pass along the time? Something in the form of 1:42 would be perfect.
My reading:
11:12
